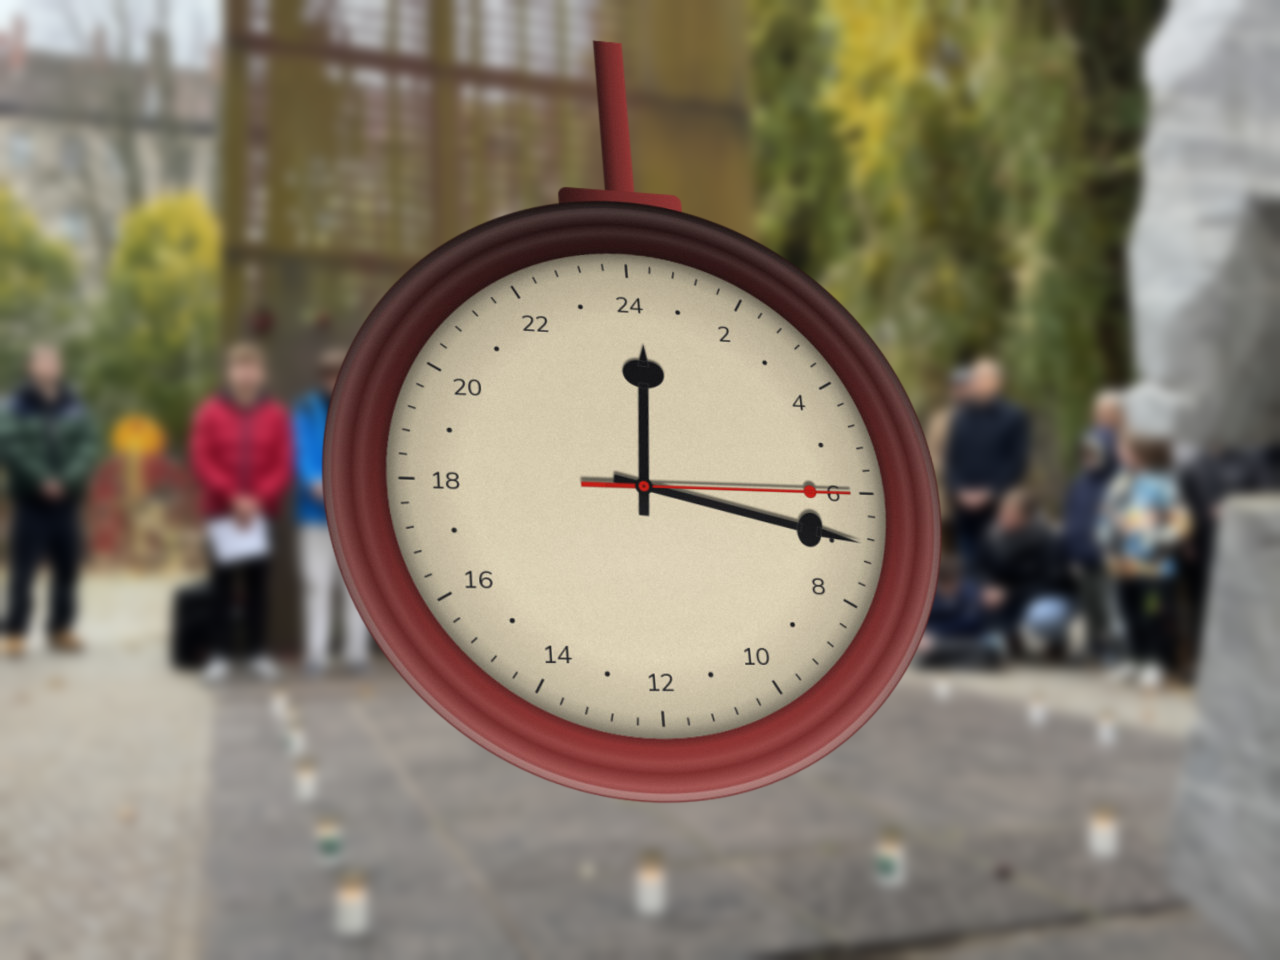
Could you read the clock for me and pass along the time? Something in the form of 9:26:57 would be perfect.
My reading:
0:17:15
